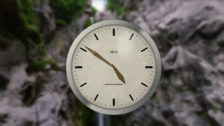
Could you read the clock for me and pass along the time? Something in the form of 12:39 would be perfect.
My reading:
4:51
